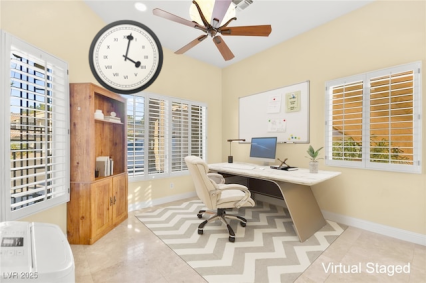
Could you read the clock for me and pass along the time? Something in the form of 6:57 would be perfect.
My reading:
4:02
